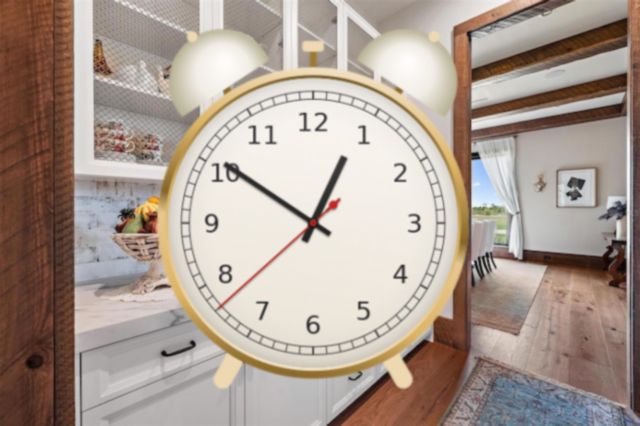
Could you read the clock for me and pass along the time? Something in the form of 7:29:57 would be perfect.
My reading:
12:50:38
